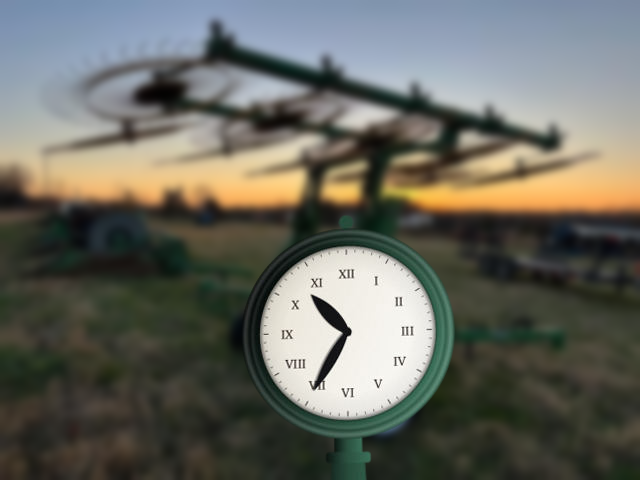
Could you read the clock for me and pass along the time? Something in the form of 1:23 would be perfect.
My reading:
10:35
